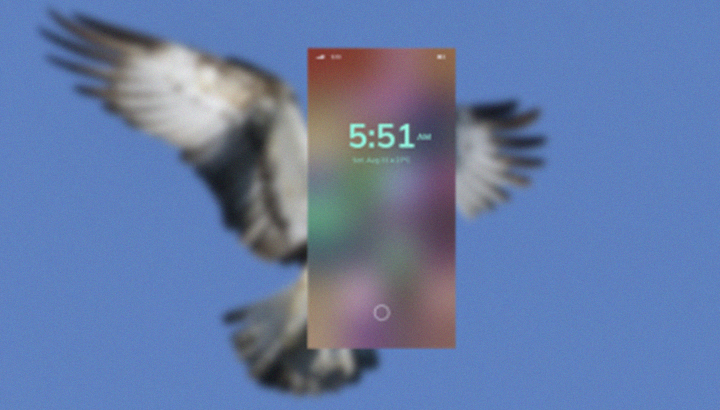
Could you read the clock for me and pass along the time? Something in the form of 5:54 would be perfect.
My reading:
5:51
